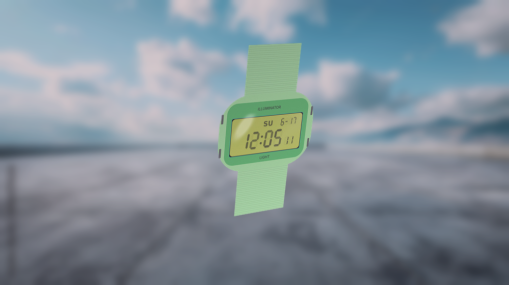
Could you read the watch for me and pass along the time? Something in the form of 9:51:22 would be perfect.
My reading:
12:05:11
